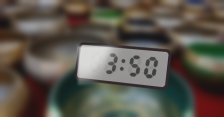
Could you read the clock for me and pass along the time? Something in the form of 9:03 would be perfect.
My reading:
3:50
